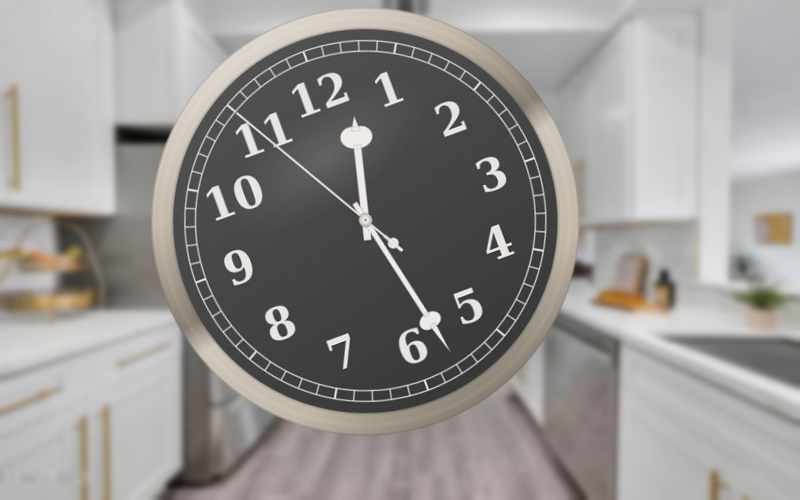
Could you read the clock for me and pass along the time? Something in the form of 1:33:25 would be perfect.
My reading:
12:27:55
